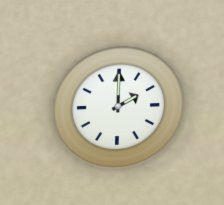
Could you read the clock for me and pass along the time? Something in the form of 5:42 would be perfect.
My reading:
2:00
